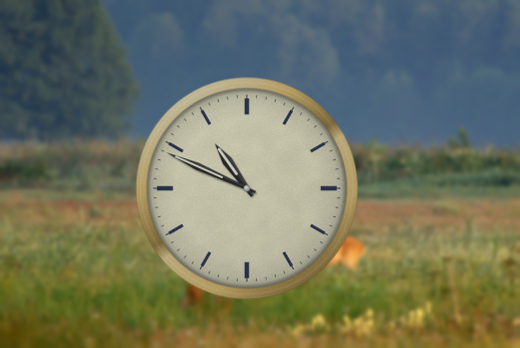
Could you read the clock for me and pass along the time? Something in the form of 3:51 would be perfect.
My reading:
10:49
